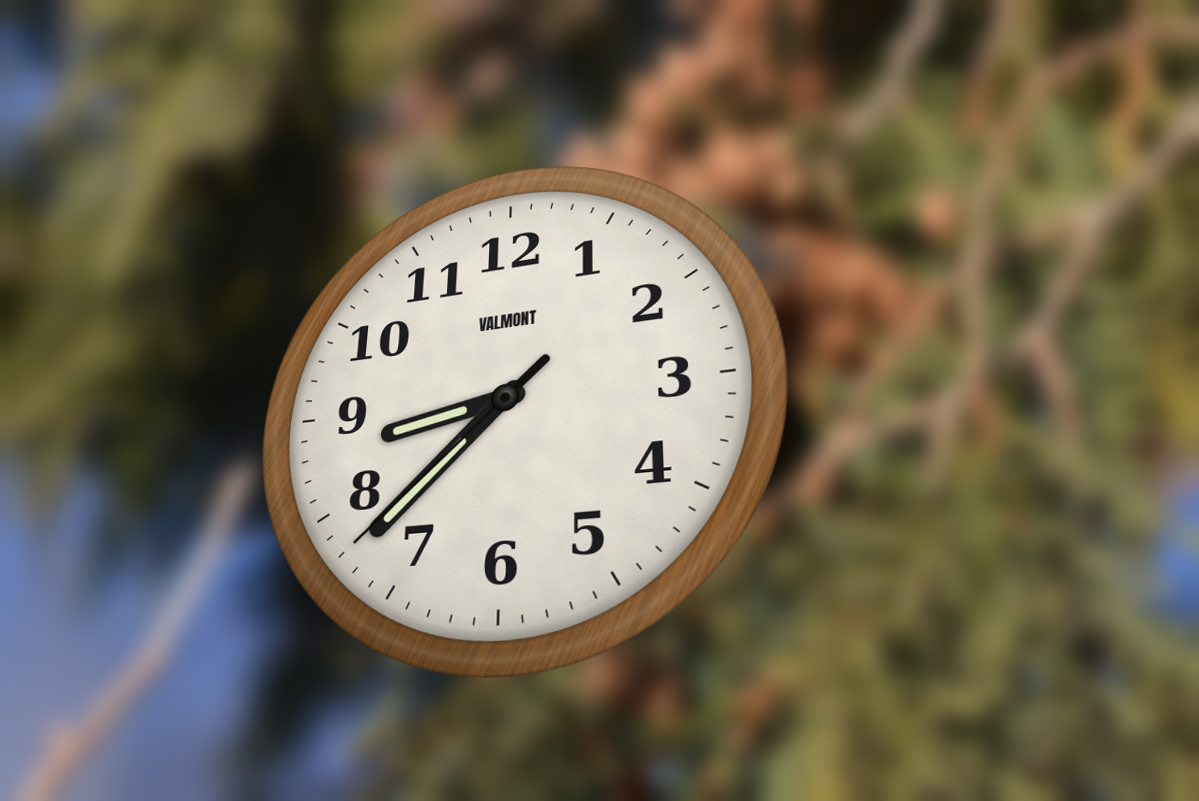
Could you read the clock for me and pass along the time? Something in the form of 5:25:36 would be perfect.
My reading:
8:37:38
